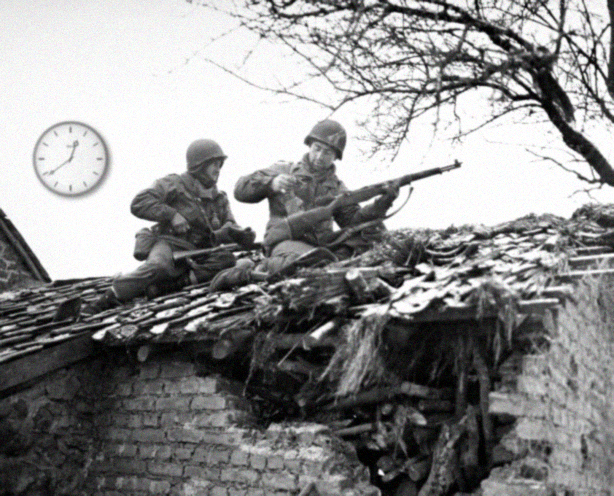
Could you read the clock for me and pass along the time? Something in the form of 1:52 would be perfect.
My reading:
12:39
